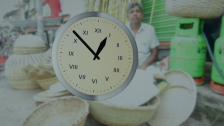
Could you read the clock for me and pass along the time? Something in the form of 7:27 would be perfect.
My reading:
12:52
